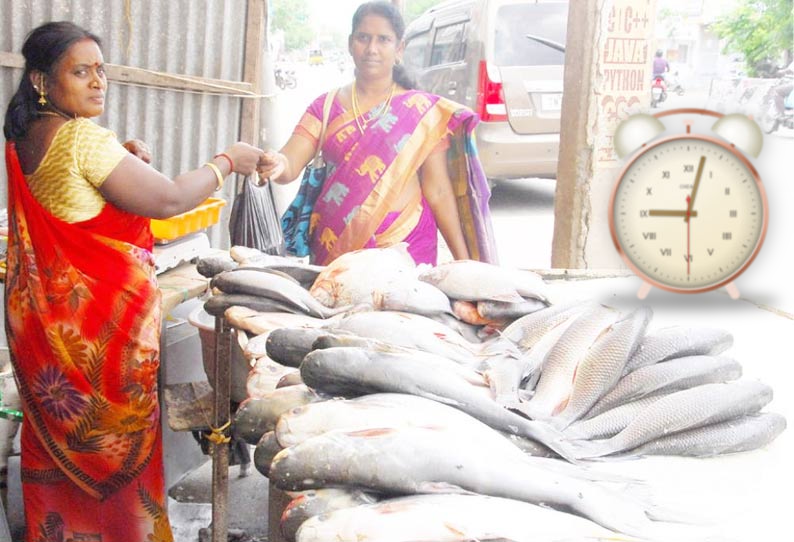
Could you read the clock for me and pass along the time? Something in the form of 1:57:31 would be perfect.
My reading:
9:02:30
